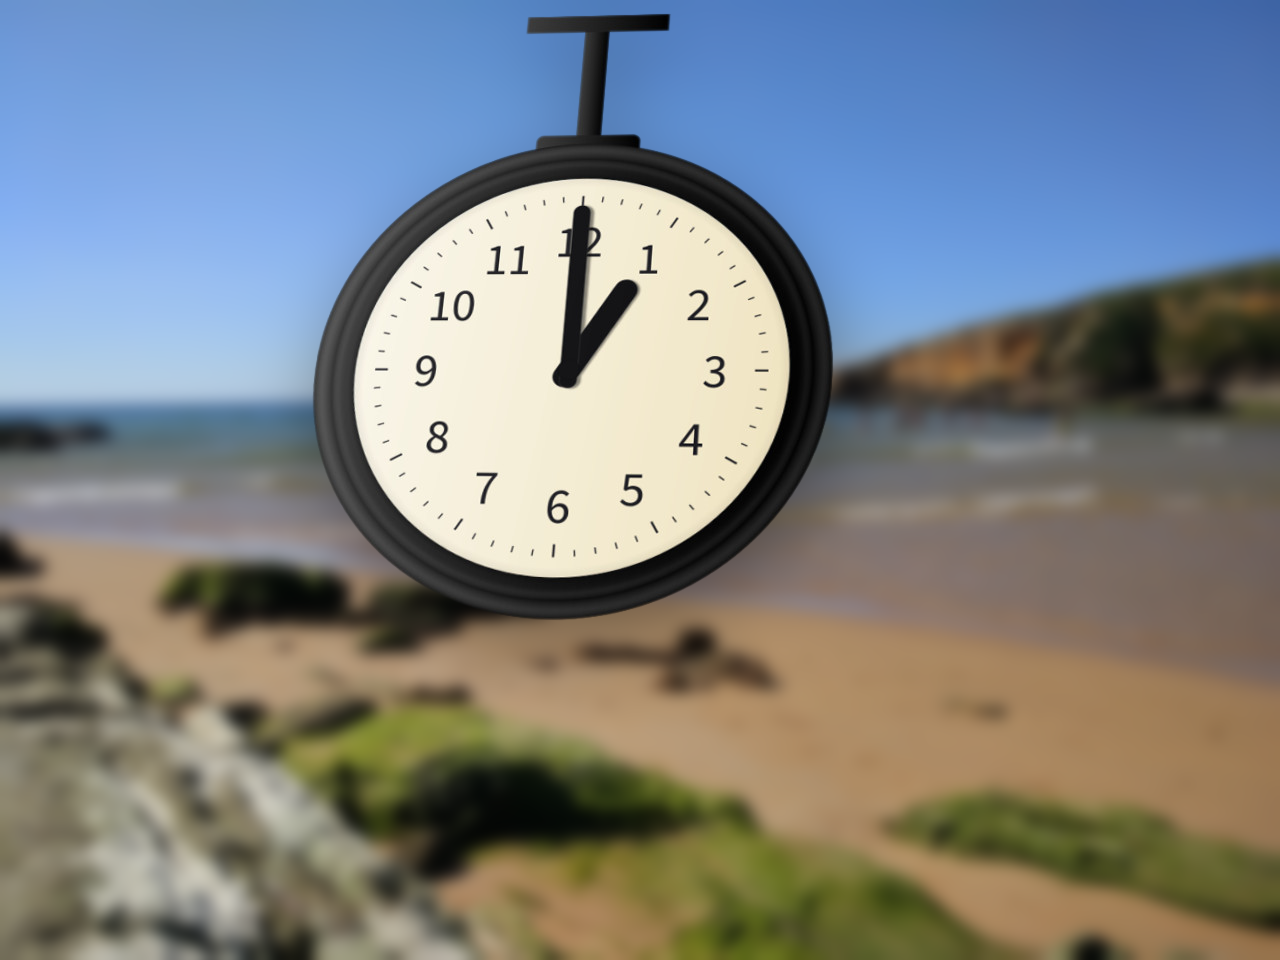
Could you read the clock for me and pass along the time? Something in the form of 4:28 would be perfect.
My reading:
1:00
